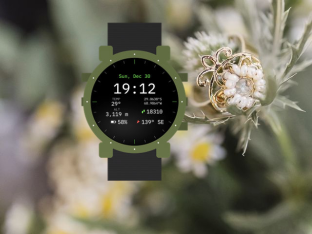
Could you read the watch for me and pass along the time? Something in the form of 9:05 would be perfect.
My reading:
19:12
